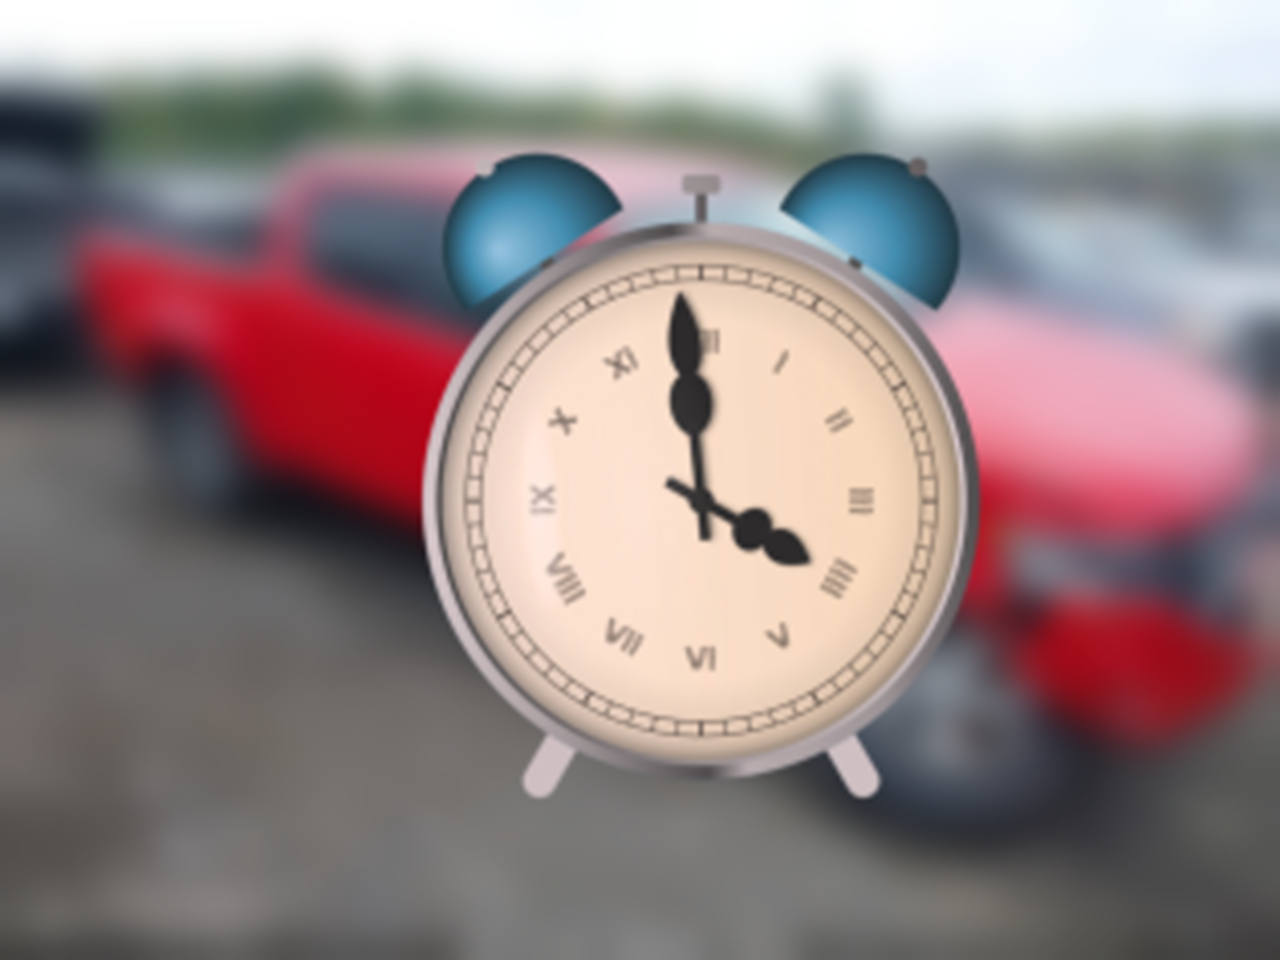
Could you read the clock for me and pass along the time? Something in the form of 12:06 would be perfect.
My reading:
3:59
